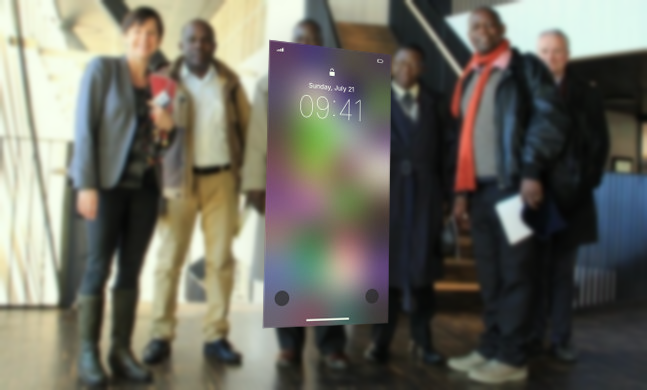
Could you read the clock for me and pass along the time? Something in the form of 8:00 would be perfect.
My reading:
9:41
